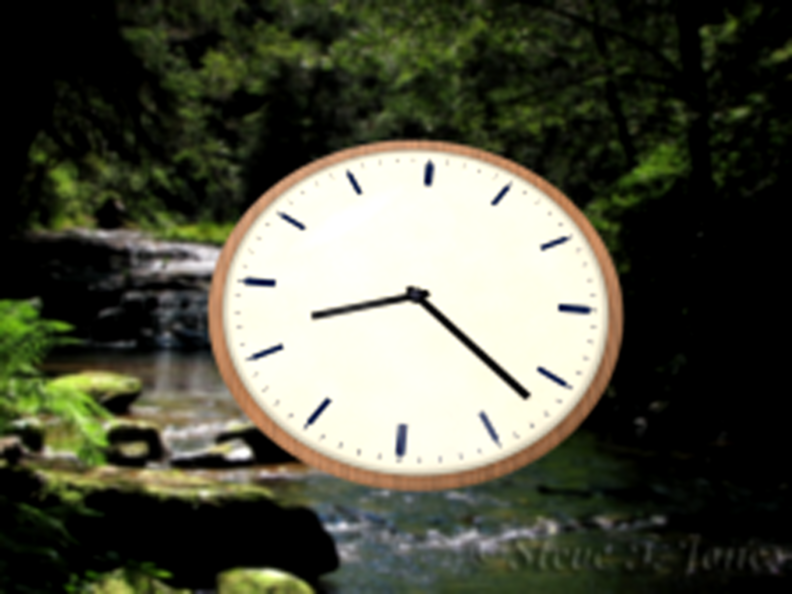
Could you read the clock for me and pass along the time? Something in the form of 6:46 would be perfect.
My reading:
8:22
